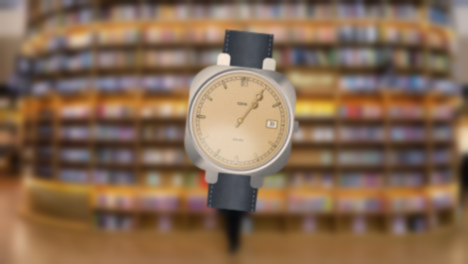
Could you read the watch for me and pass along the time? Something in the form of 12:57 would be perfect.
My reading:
1:05
